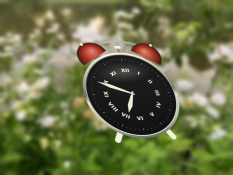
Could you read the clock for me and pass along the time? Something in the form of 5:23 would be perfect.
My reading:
6:49
